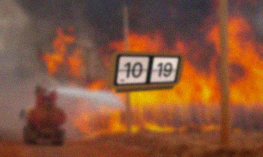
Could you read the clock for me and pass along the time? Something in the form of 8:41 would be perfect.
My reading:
10:19
